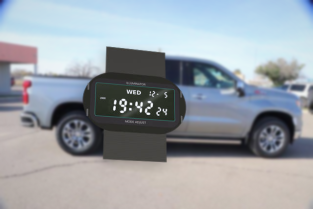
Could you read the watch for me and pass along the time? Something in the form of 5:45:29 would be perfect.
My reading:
19:42:24
